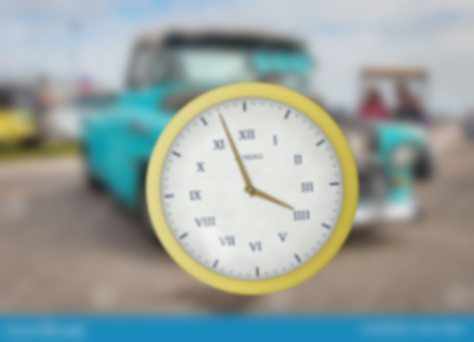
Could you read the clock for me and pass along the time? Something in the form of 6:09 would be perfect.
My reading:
3:57
